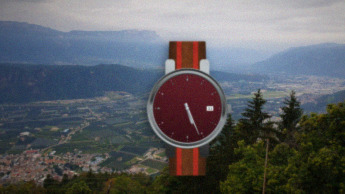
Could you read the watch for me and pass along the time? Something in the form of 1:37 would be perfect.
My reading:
5:26
